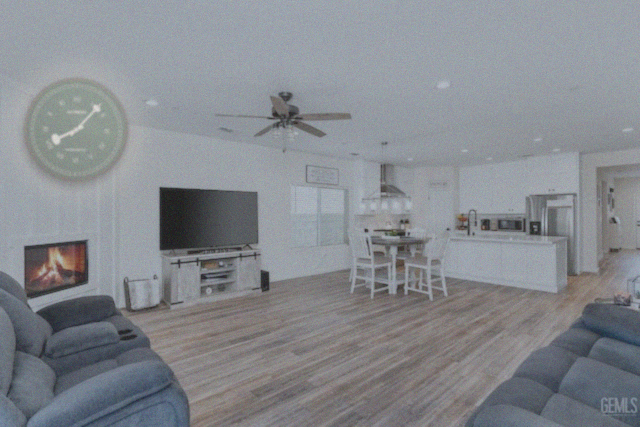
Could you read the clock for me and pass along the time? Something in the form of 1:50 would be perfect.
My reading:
8:07
